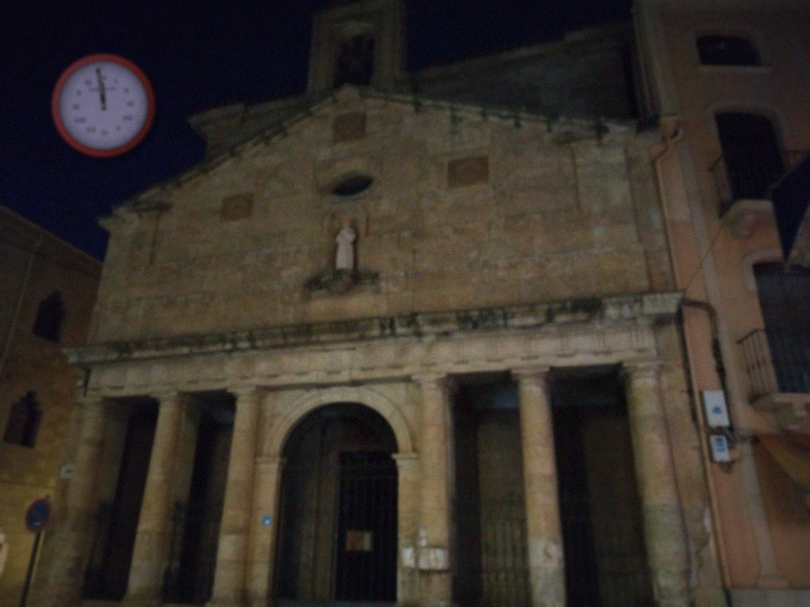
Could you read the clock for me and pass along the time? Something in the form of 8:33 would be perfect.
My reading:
11:59
